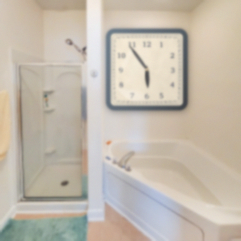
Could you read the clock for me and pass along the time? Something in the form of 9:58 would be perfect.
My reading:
5:54
